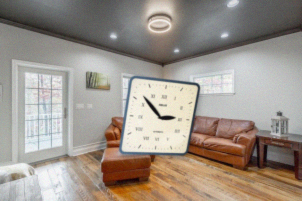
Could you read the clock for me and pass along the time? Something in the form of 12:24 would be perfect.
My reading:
2:52
